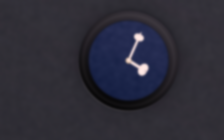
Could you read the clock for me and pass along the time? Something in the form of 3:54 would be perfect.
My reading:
4:04
